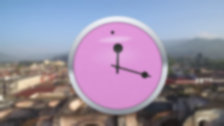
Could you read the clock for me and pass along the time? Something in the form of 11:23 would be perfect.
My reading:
12:19
